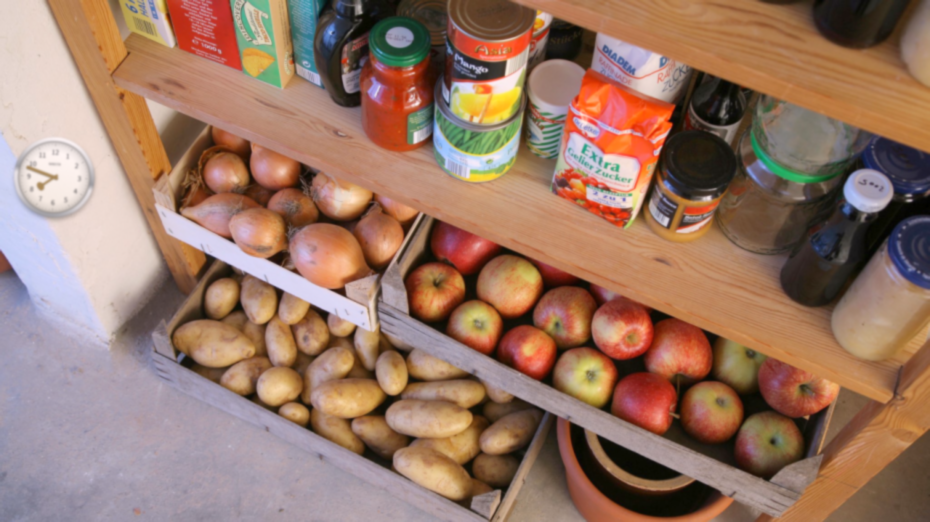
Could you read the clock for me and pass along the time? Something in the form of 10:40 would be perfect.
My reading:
7:48
